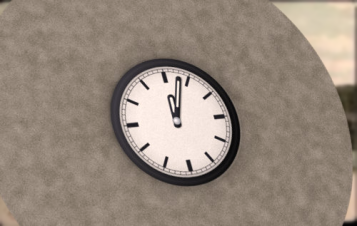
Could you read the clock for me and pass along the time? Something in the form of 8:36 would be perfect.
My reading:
12:03
